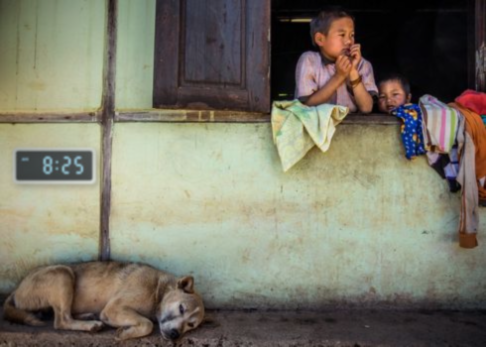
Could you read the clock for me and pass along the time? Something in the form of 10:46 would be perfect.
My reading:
8:25
